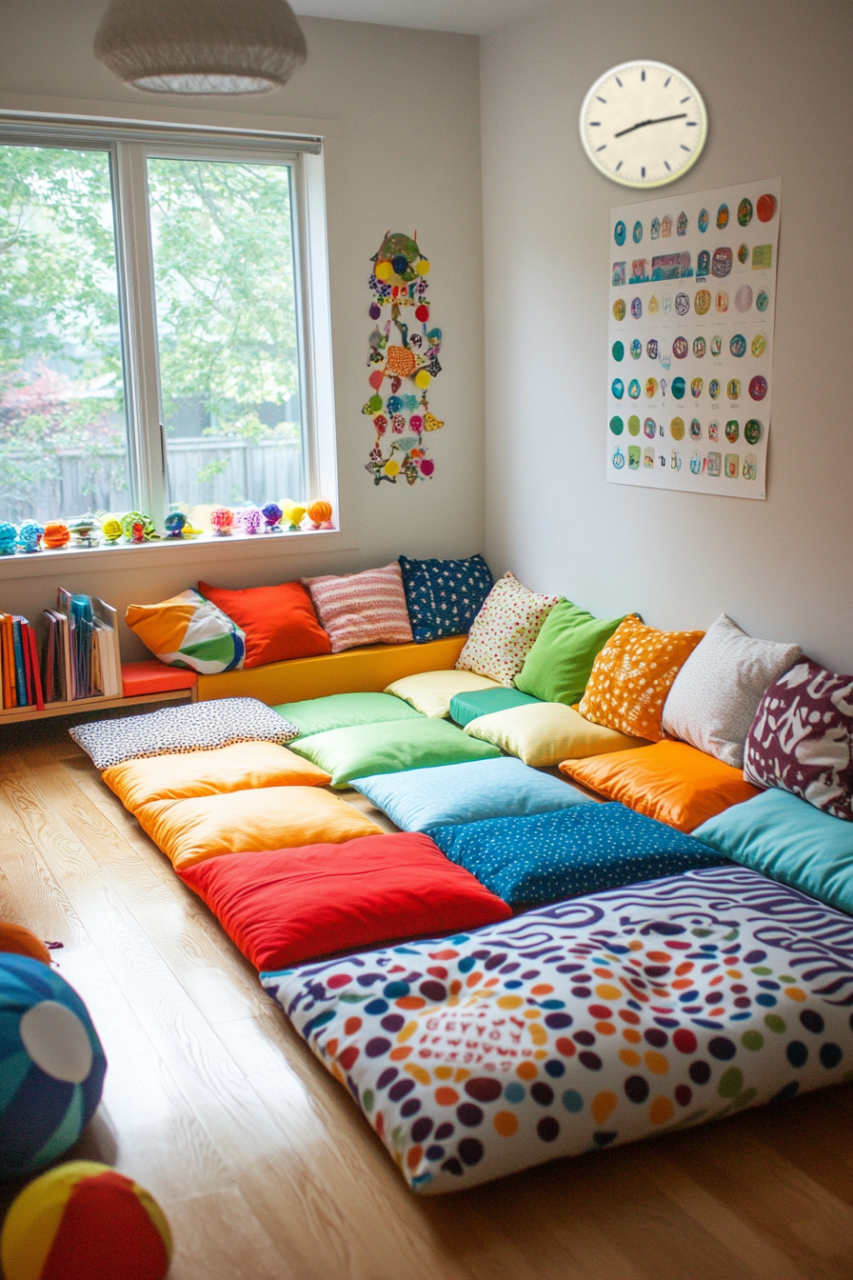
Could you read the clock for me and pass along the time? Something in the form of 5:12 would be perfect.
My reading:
8:13
